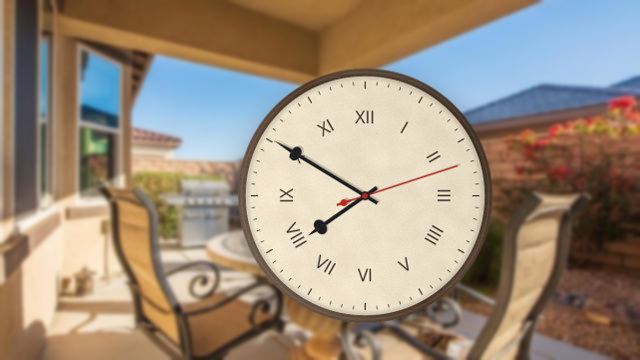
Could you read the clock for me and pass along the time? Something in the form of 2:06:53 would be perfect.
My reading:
7:50:12
